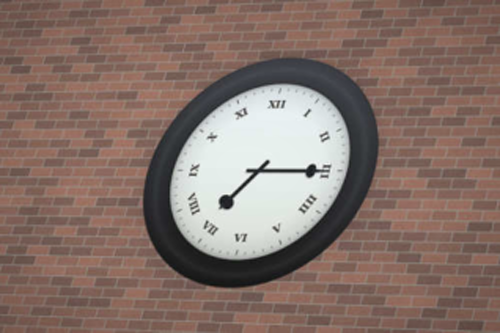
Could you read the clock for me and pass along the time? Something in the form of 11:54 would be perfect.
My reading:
7:15
